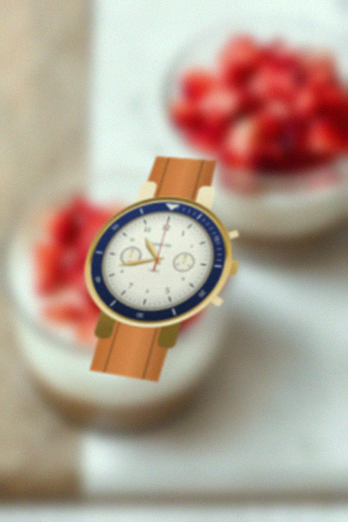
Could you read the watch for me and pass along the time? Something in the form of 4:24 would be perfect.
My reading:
10:42
